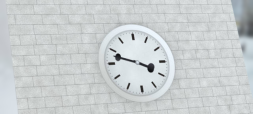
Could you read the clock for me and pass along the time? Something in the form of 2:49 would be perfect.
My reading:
3:48
